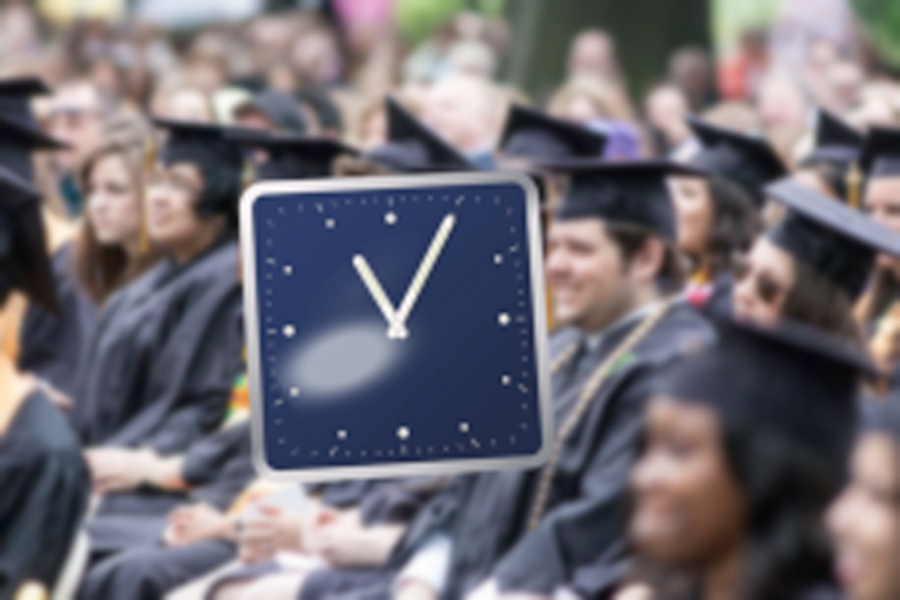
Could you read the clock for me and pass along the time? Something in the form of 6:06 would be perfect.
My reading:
11:05
